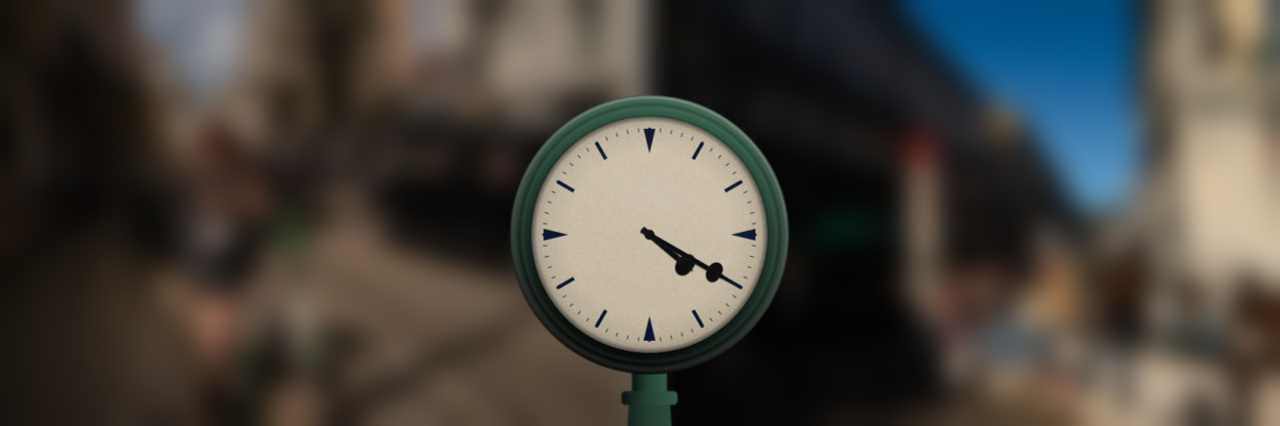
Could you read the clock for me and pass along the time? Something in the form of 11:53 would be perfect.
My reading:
4:20
